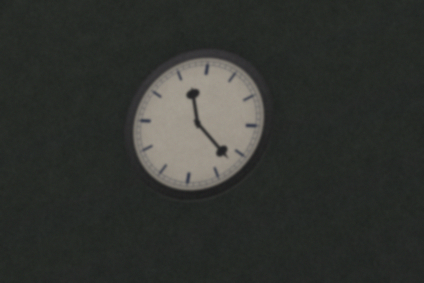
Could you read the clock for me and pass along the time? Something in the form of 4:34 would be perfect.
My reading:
11:22
